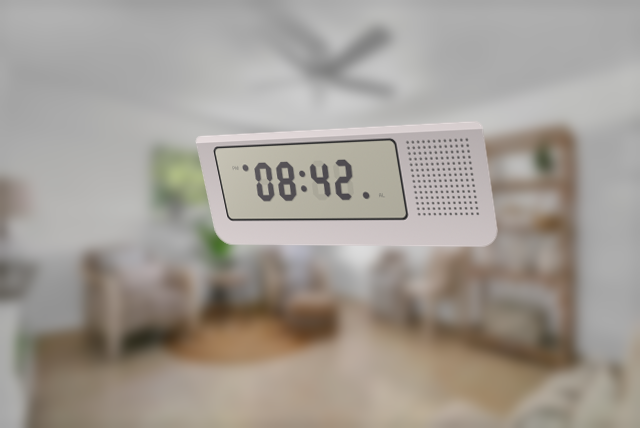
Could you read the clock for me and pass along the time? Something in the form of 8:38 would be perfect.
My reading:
8:42
